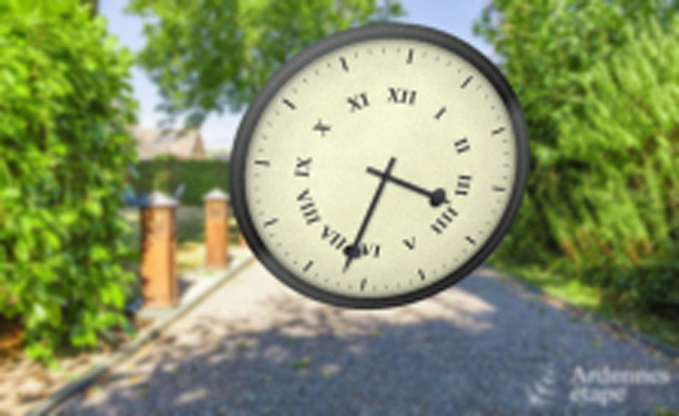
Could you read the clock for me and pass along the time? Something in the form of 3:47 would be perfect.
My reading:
3:32
